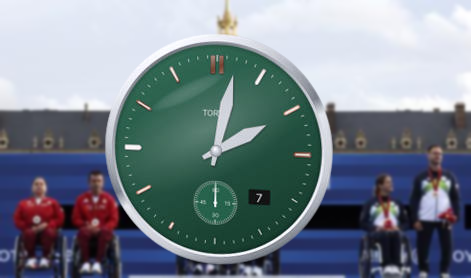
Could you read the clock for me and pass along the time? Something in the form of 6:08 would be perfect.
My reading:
2:02
